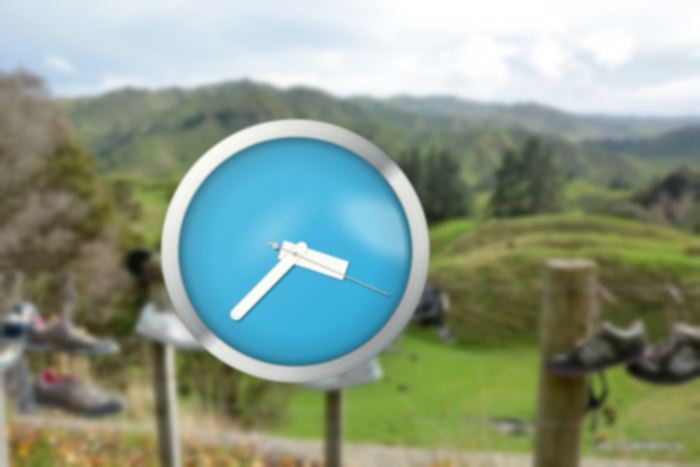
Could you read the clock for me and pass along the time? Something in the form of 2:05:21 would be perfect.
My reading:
3:37:19
